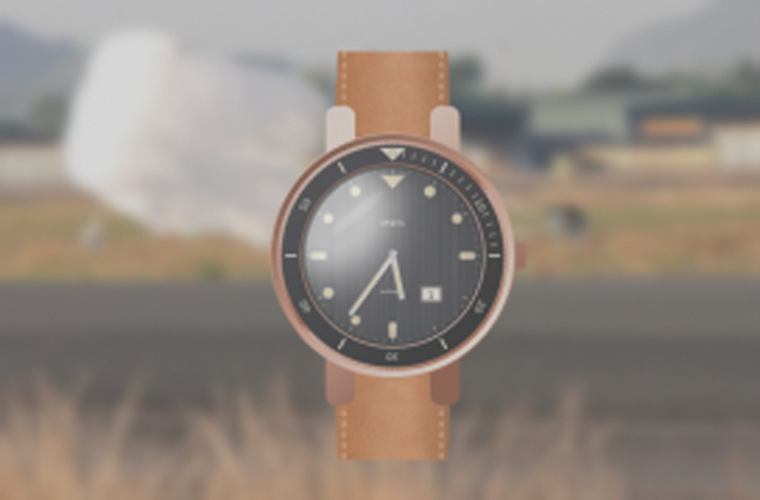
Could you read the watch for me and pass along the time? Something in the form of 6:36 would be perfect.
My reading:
5:36
